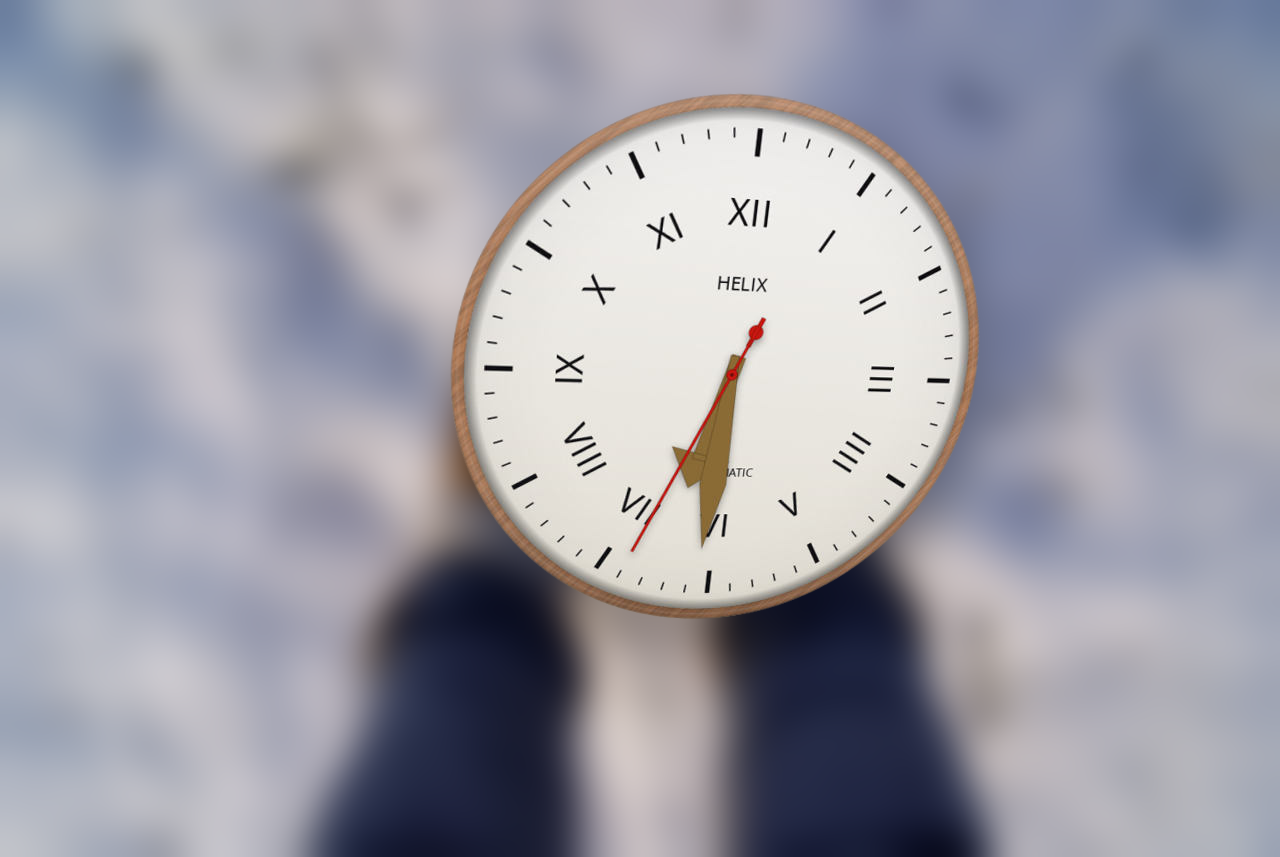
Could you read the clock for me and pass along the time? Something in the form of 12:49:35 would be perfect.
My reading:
6:30:34
